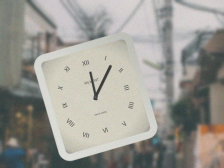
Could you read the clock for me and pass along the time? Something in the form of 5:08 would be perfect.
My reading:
12:07
